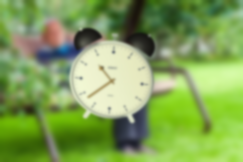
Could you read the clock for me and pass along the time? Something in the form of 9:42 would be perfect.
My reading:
10:38
